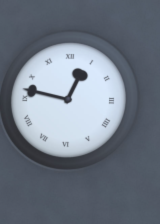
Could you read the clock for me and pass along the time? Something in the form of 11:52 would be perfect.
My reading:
12:47
